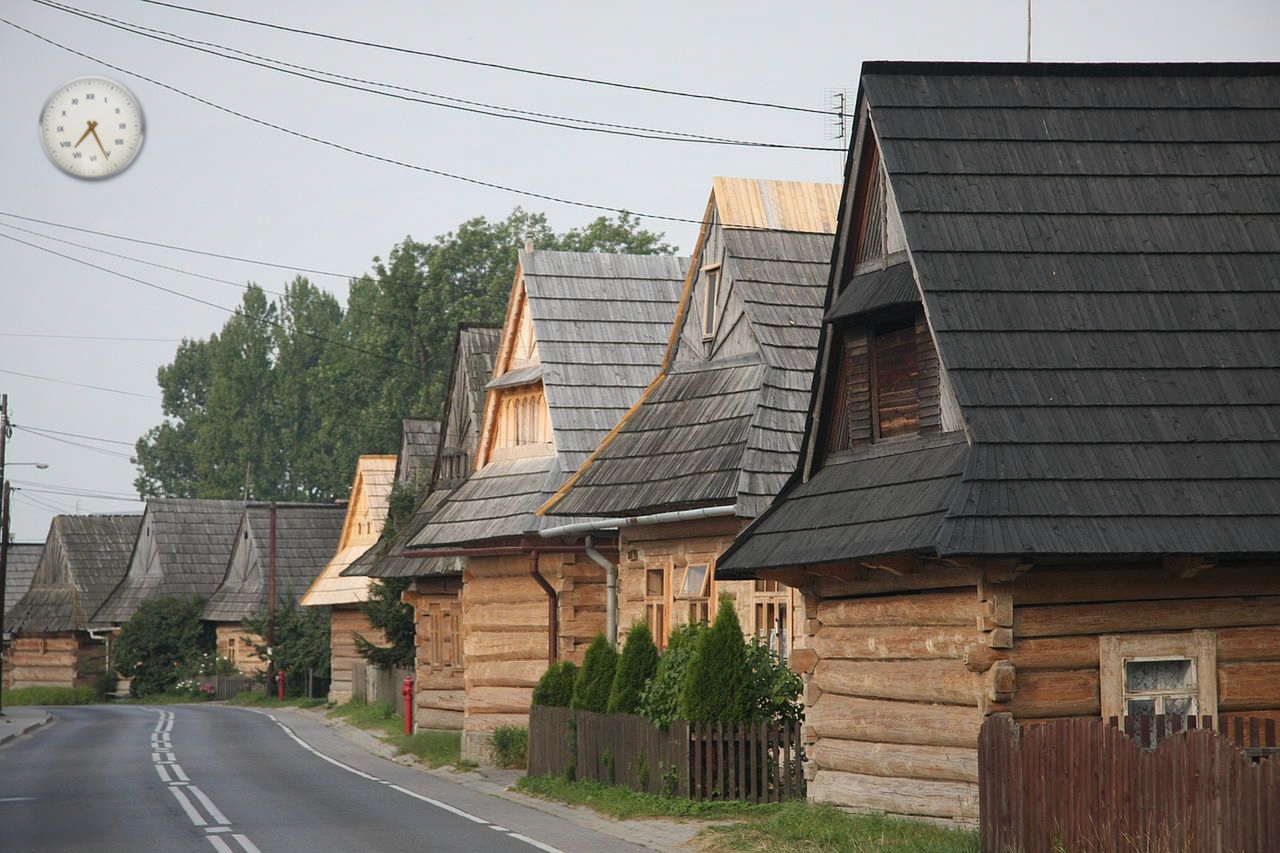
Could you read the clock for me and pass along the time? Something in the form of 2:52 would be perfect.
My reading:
7:26
